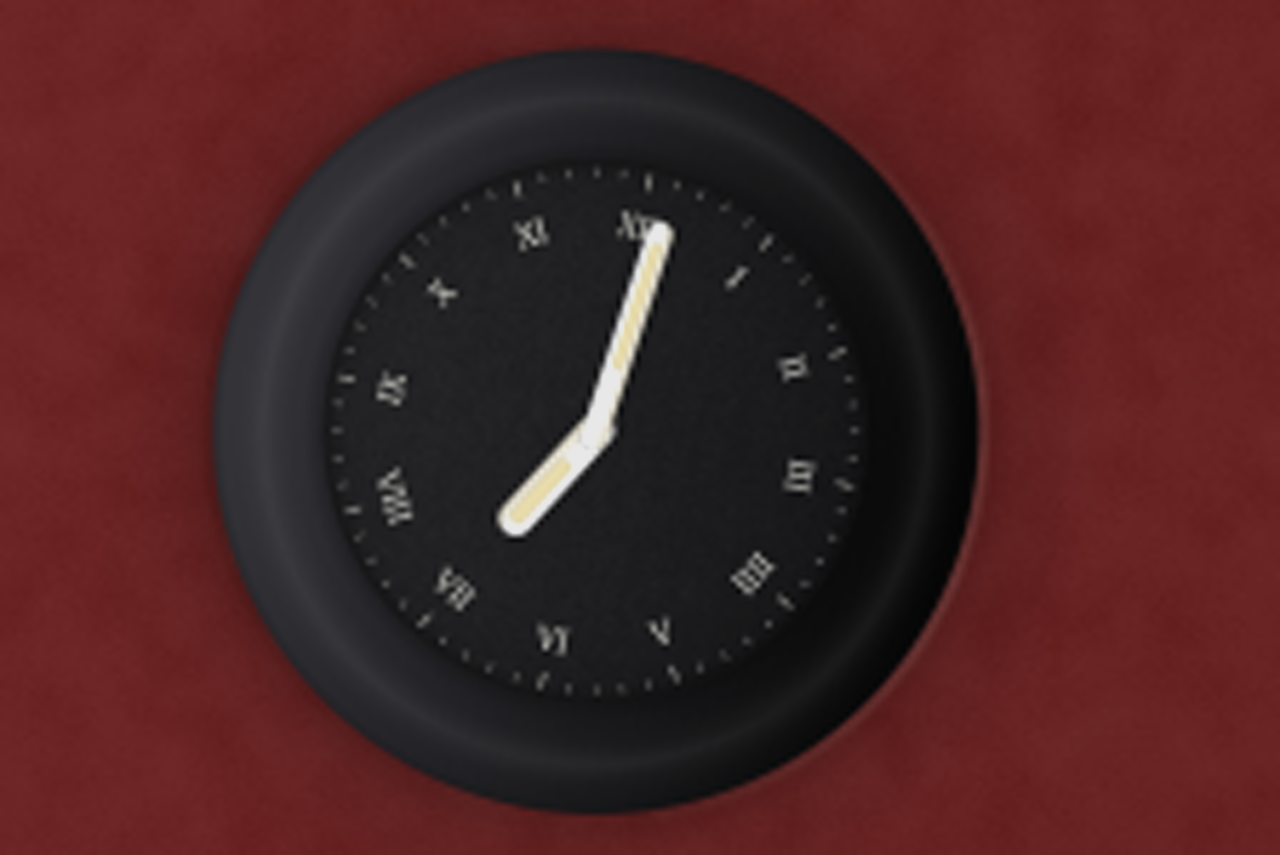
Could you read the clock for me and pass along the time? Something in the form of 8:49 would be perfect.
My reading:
7:01
